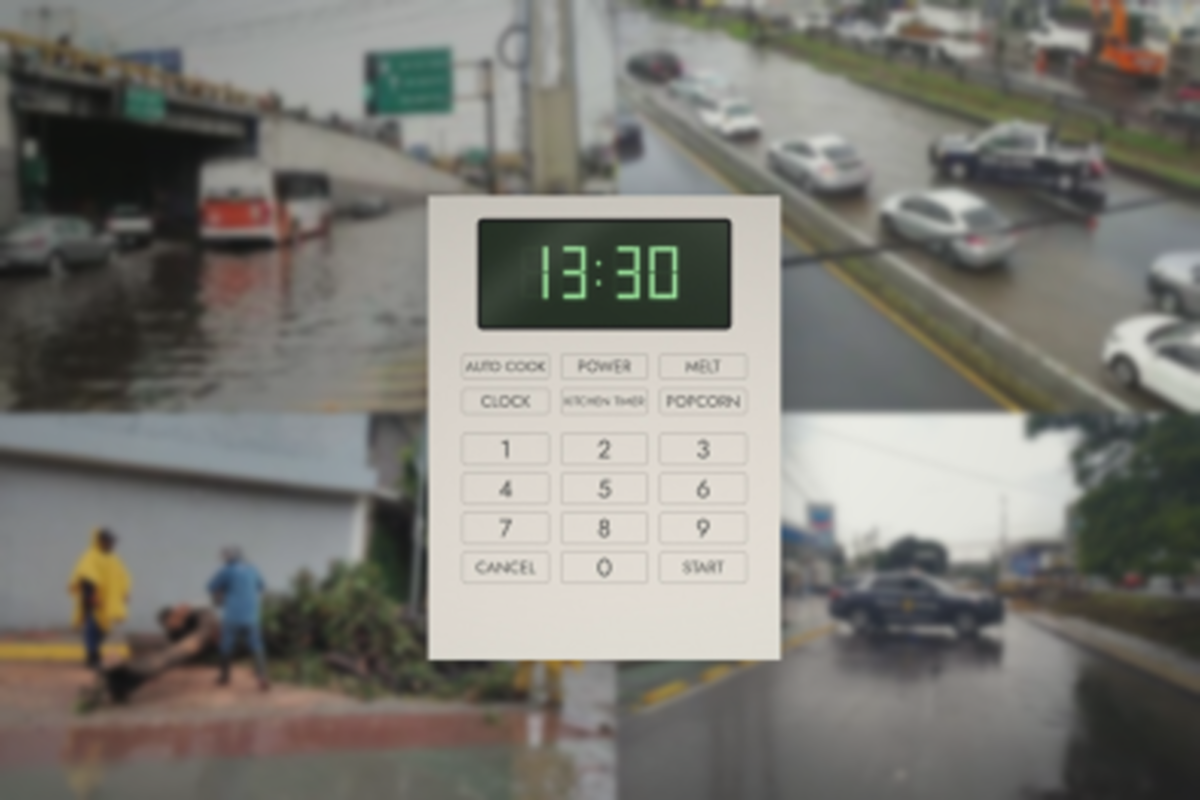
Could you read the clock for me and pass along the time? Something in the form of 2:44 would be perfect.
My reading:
13:30
